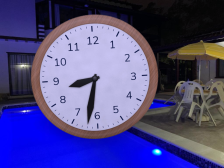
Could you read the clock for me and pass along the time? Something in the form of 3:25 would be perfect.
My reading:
8:32
